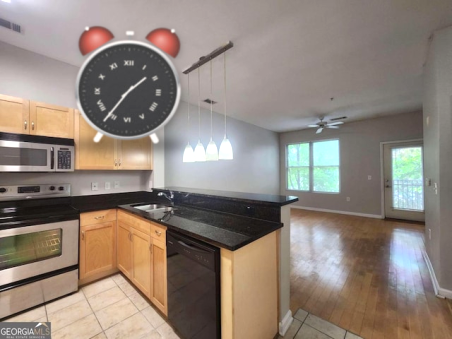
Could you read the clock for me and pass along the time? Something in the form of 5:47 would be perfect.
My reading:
1:36
